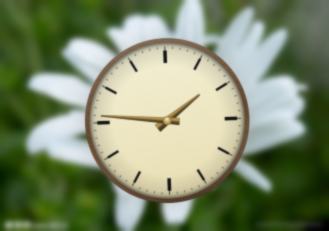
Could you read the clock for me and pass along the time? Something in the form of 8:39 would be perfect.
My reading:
1:46
